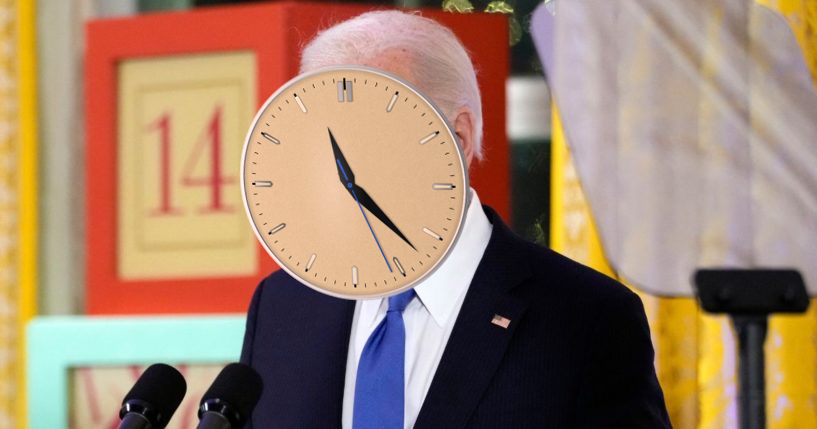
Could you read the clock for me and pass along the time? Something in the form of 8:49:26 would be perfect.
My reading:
11:22:26
